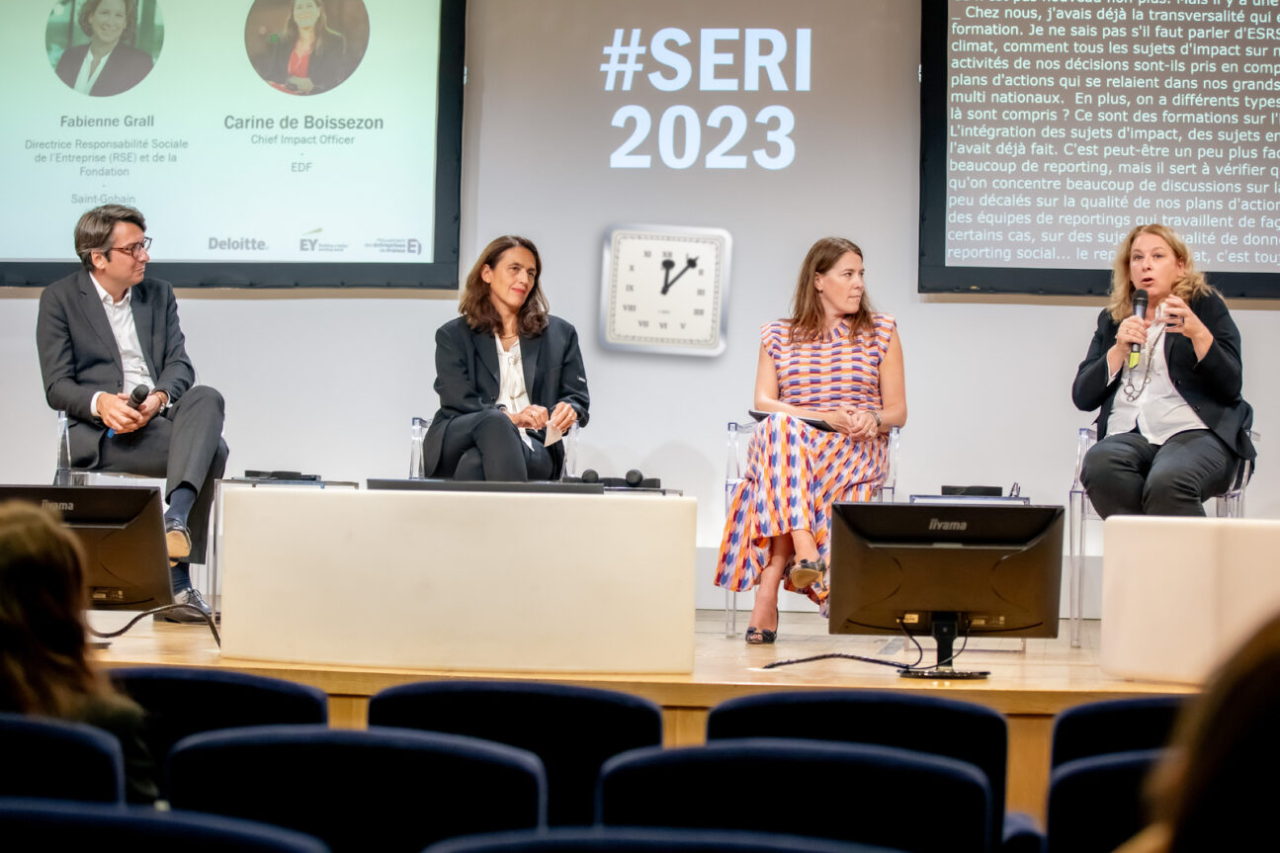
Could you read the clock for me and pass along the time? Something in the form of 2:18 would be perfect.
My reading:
12:07
